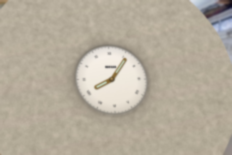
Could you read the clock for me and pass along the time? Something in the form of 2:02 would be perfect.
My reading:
8:06
